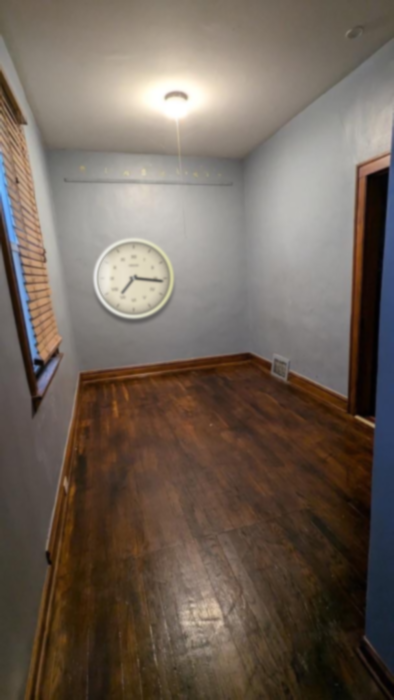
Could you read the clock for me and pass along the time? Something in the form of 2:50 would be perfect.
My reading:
7:16
